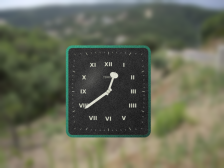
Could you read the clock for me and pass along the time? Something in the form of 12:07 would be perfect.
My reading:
12:39
